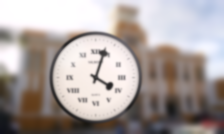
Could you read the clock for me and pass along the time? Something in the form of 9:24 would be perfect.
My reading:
4:03
